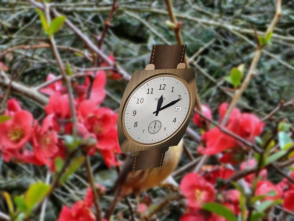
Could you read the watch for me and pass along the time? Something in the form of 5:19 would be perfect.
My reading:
12:11
